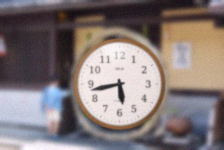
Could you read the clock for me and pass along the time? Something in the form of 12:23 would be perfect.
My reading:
5:43
